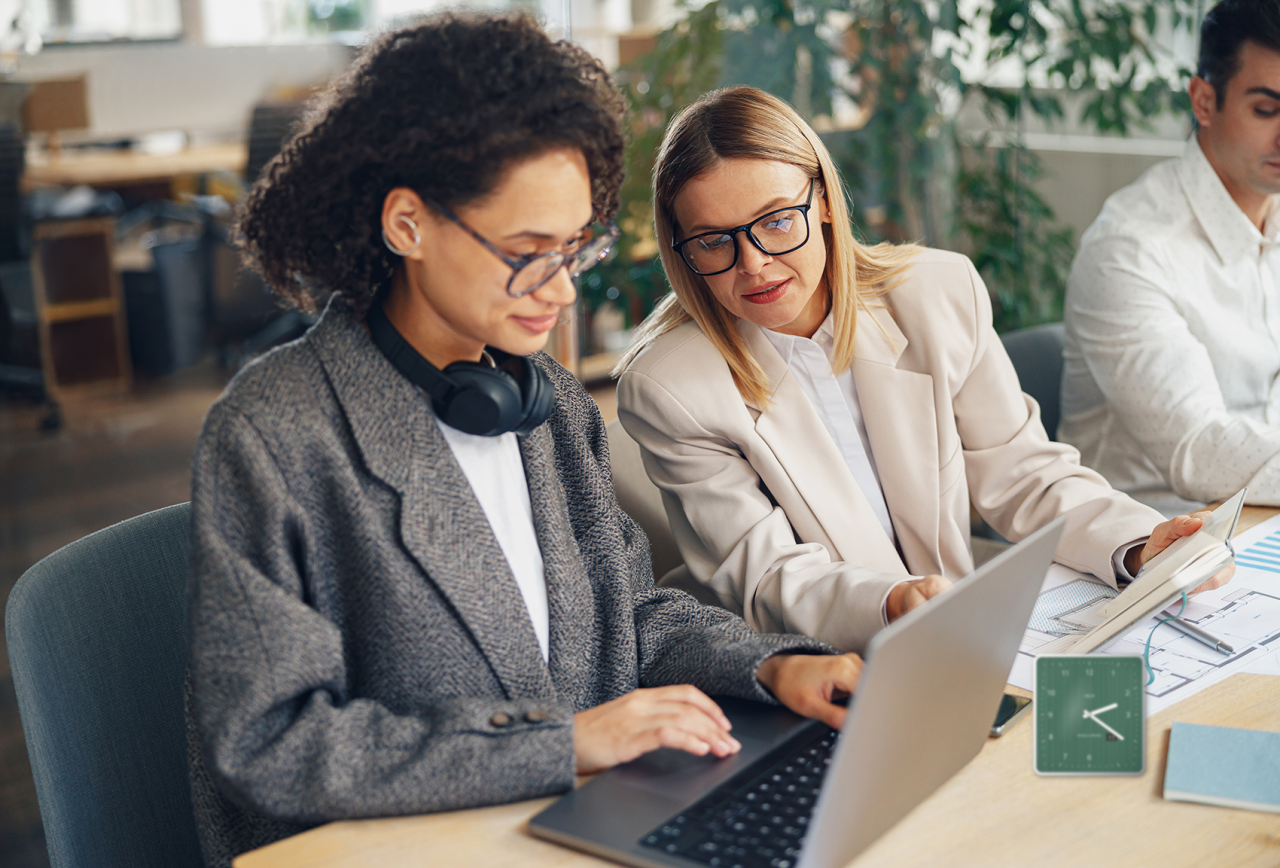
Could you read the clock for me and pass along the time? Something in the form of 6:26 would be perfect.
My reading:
2:21
